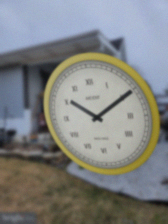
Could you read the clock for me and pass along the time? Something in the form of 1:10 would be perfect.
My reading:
10:10
